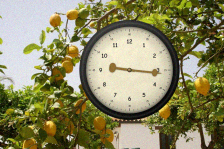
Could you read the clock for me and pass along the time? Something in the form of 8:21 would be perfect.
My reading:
9:16
